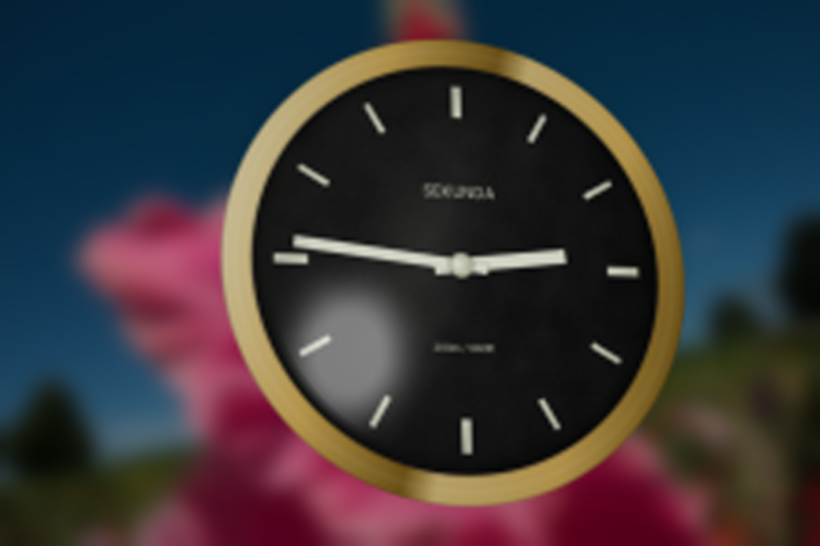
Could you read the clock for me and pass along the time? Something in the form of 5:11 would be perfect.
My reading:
2:46
